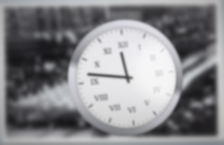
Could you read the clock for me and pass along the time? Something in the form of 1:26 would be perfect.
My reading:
11:47
